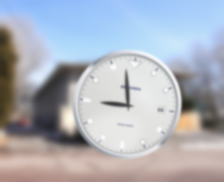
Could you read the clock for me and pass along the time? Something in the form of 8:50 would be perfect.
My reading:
8:58
